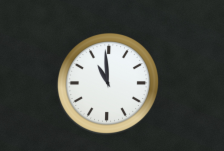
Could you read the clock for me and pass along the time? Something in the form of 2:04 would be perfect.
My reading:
10:59
